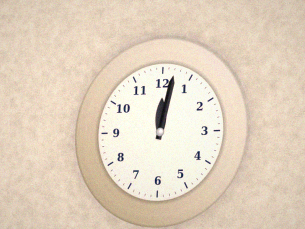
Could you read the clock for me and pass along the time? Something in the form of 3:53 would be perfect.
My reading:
12:02
